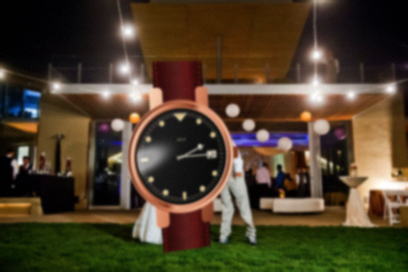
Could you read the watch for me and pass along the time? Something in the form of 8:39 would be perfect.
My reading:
2:15
